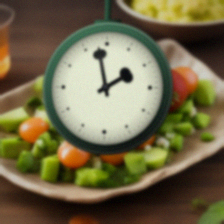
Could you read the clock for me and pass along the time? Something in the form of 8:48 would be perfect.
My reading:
1:58
